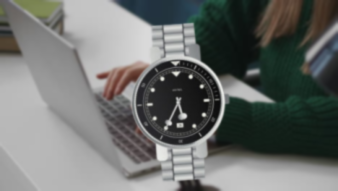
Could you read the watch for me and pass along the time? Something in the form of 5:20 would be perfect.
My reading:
5:35
